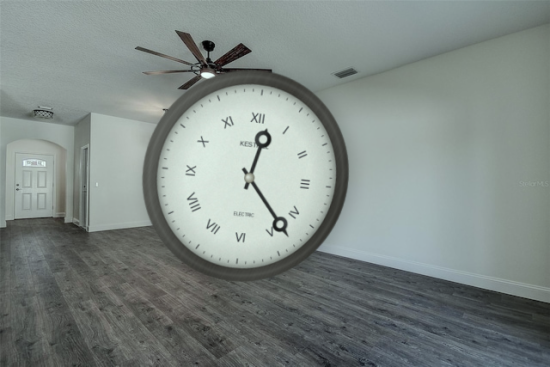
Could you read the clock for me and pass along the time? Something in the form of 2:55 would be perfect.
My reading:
12:23
